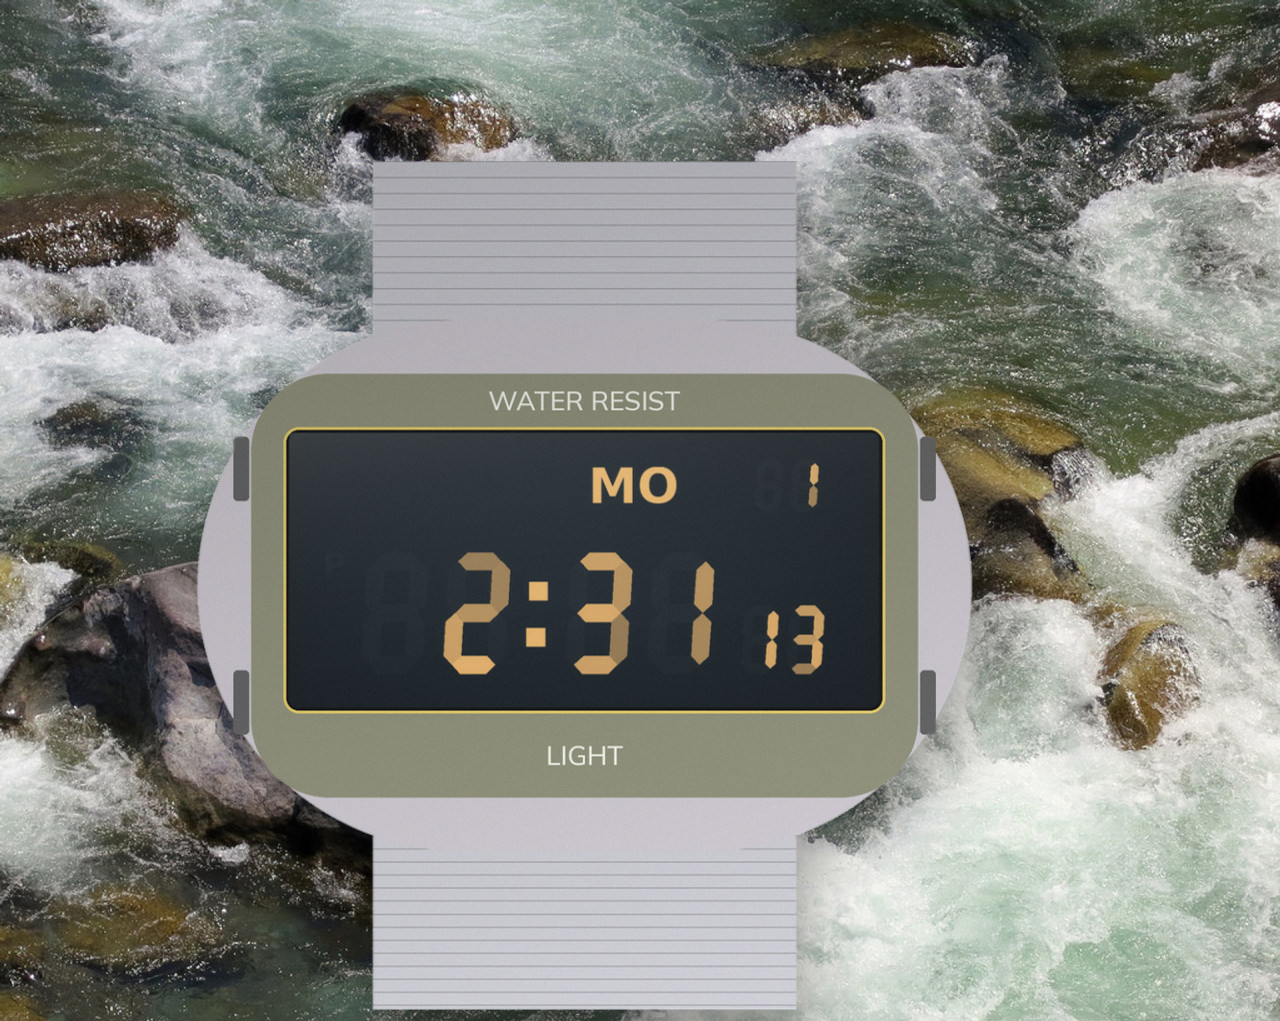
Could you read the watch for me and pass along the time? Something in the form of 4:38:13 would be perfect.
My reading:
2:31:13
